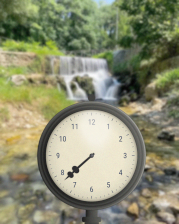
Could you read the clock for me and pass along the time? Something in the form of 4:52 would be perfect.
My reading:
7:38
